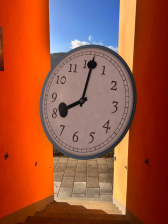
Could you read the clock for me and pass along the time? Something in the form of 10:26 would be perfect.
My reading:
8:01
